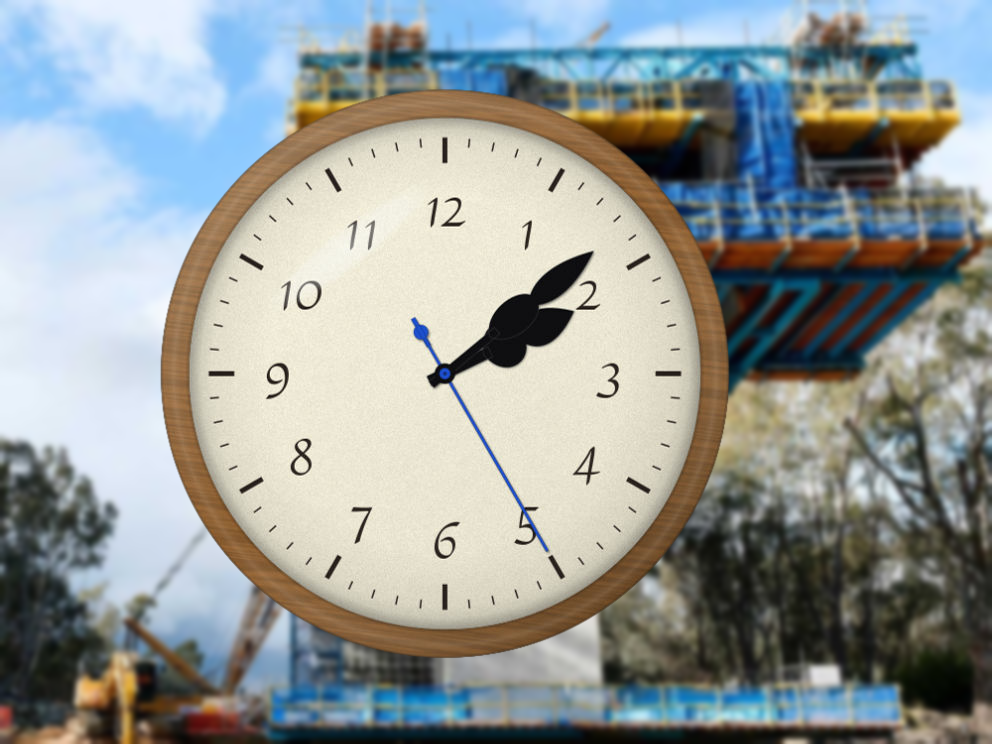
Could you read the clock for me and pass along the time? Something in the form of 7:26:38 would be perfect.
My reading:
2:08:25
